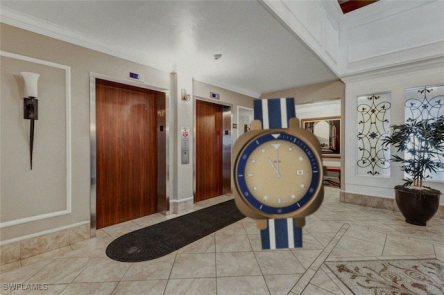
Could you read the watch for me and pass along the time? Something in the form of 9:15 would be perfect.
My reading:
11:00
